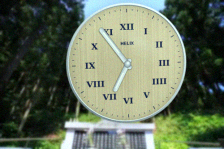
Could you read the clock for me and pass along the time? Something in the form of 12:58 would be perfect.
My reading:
6:54
